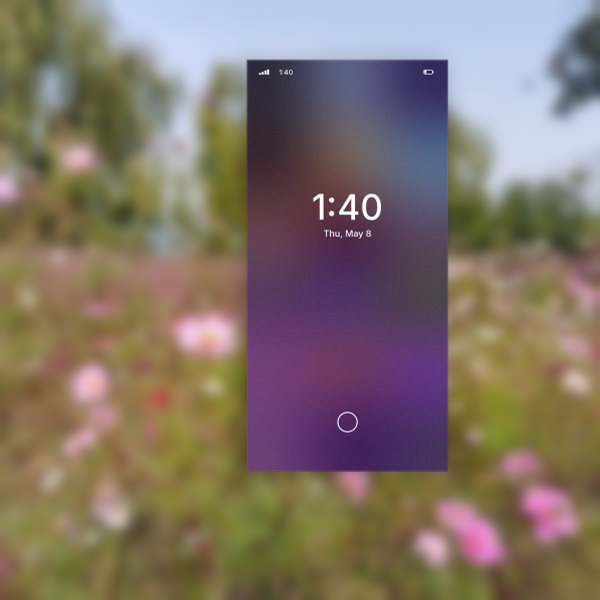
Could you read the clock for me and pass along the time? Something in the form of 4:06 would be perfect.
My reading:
1:40
